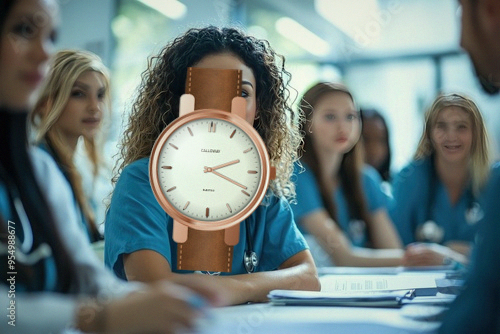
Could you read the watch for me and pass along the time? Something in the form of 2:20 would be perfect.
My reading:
2:19
